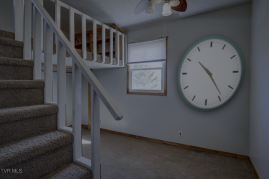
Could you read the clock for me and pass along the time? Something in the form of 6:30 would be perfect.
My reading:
10:24
